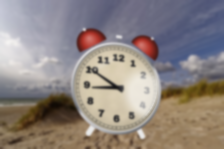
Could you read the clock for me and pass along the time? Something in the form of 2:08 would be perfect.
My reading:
8:50
